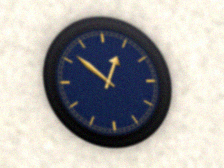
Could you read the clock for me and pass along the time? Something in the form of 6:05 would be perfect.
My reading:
12:52
